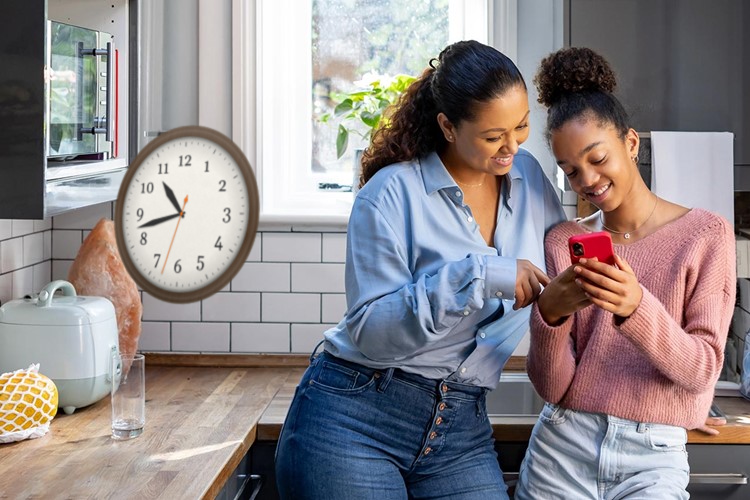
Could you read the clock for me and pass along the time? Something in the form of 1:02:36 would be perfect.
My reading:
10:42:33
